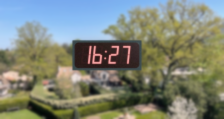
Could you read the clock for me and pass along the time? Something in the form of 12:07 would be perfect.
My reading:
16:27
